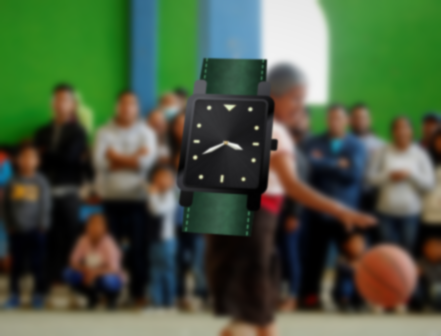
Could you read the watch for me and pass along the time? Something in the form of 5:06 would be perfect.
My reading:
3:40
